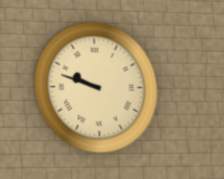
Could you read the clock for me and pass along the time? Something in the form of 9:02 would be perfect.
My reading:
9:48
